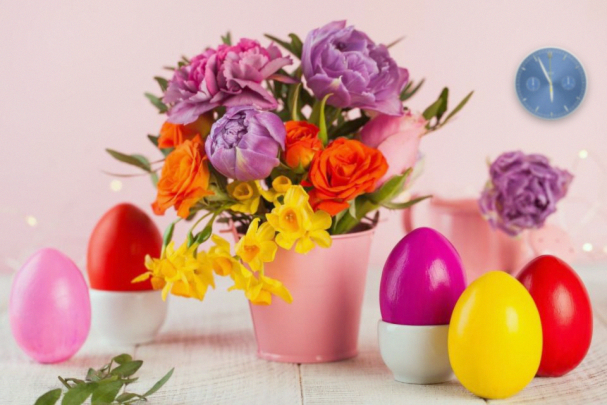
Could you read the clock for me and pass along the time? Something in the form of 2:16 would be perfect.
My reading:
5:56
